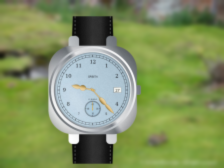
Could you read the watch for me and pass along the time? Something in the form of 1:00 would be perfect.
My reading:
9:23
